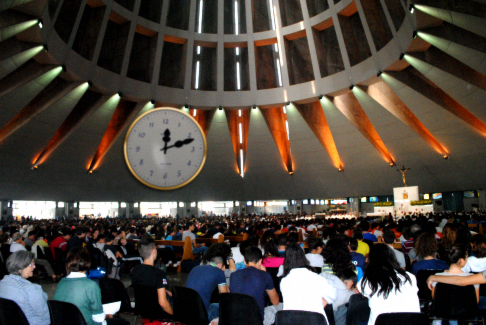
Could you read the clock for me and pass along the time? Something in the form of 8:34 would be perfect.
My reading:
12:12
